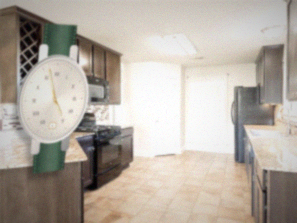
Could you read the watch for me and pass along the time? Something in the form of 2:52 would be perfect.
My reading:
4:57
